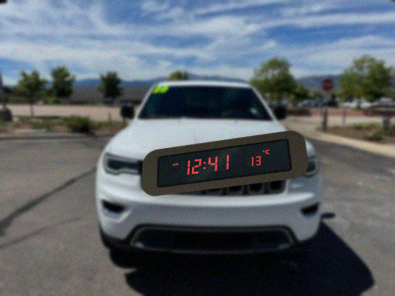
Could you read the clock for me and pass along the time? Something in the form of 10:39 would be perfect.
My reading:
12:41
